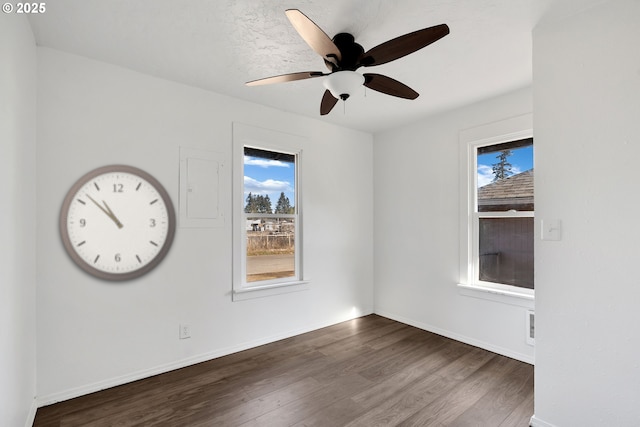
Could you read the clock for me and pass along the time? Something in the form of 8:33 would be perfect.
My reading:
10:52
